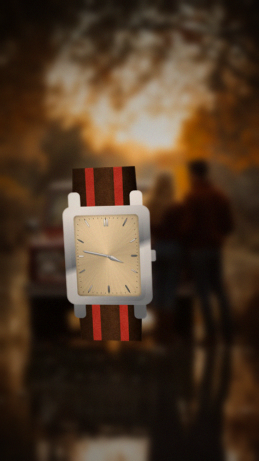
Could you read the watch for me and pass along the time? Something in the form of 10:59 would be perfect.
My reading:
3:47
